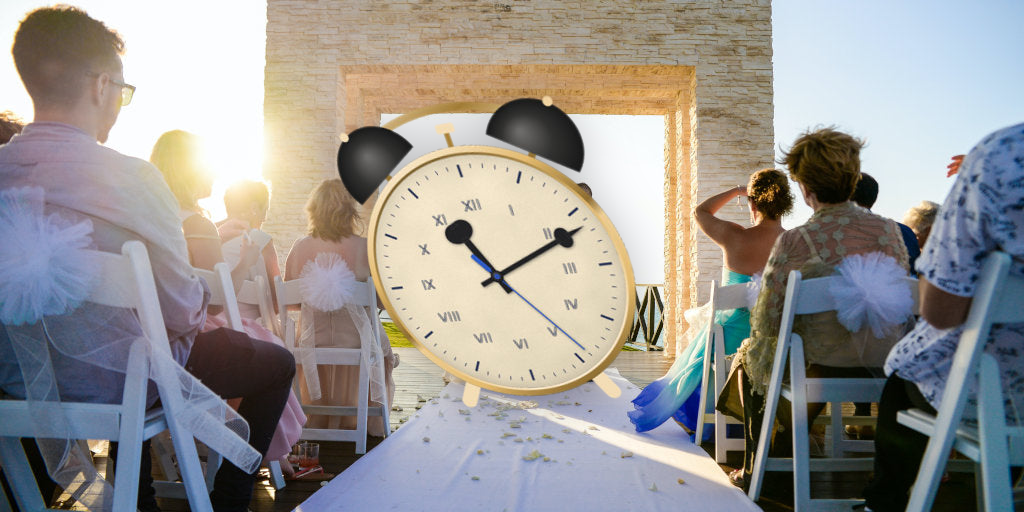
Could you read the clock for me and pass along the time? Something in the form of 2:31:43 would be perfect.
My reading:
11:11:24
